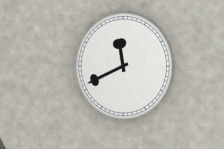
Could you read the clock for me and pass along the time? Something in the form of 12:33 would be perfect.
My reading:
11:41
